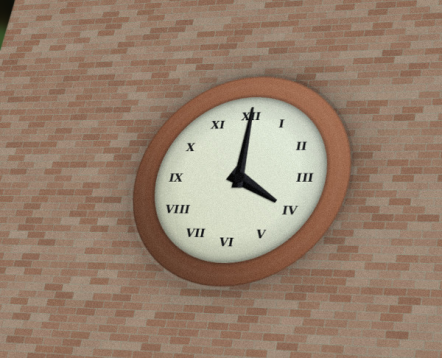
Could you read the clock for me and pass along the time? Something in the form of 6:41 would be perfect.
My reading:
4:00
